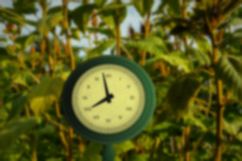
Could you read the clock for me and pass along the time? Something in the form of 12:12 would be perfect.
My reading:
7:58
